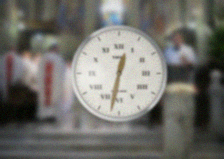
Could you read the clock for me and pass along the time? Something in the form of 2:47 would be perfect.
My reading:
12:32
